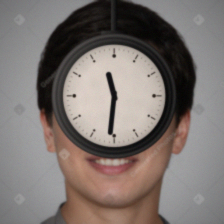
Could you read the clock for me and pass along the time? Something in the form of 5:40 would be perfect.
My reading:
11:31
